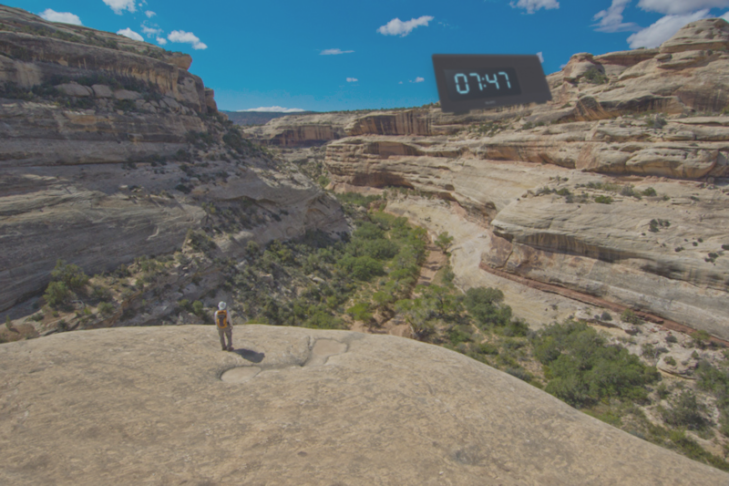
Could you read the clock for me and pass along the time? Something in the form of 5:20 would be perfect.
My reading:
7:47
